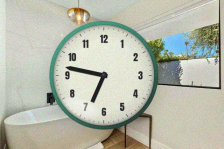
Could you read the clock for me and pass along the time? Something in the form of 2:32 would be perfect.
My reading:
6:47
